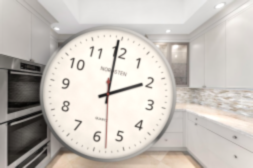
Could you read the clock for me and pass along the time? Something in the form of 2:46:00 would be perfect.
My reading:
1:59:28
